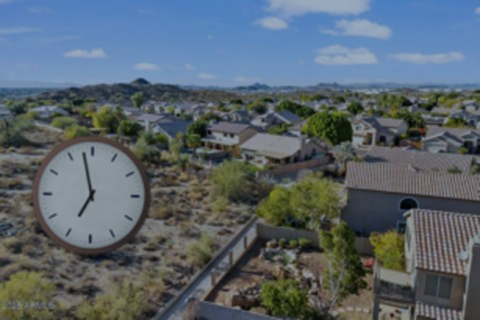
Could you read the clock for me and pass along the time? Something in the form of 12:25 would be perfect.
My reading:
6:58
